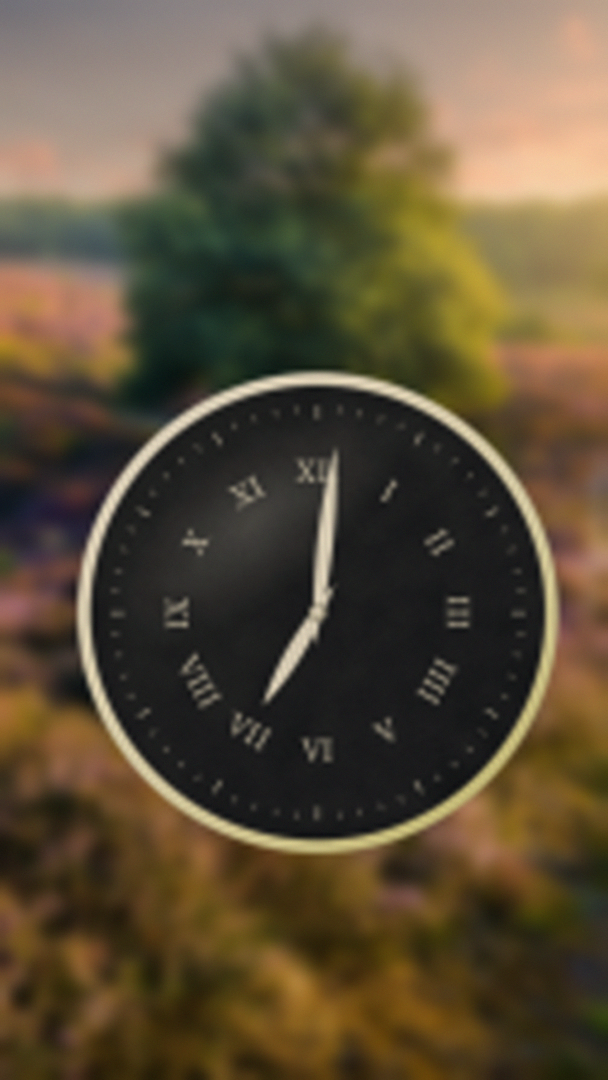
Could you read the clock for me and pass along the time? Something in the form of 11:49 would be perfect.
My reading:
7:01
